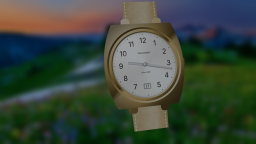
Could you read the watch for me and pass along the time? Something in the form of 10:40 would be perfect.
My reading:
9:17
